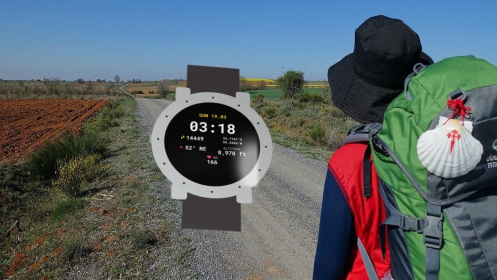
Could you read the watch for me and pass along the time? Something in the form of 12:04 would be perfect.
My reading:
3:18
